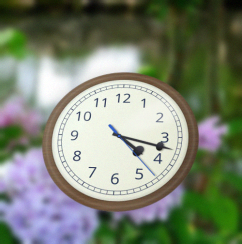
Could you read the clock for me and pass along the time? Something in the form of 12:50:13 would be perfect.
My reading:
4:17:23
